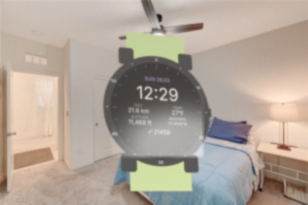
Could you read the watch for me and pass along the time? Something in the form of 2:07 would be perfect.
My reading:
12:29
